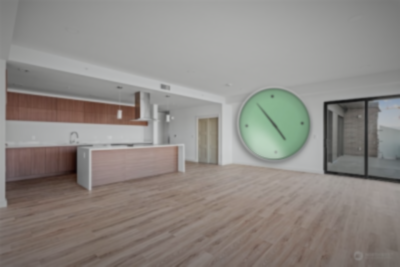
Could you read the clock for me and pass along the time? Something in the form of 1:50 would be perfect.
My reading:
4:54
